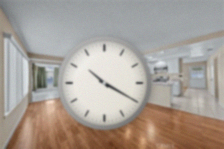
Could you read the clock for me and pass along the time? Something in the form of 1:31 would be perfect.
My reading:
10:20
